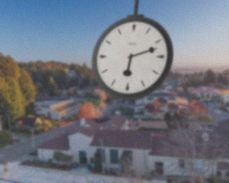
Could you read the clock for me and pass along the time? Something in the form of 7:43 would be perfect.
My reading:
6:12
